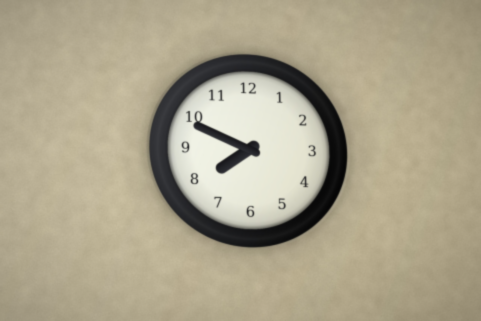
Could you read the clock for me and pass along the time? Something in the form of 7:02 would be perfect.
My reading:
7:49
